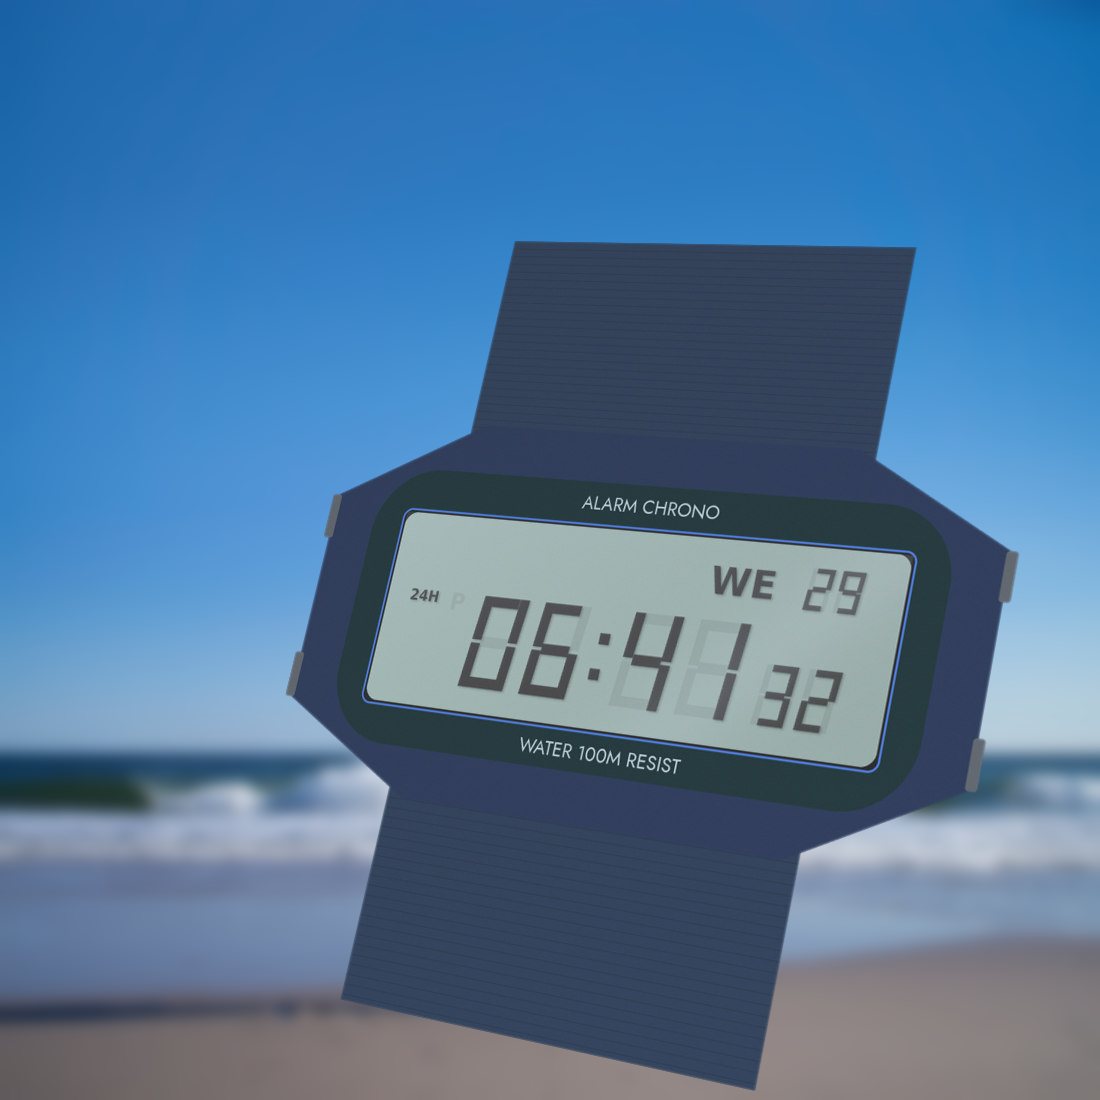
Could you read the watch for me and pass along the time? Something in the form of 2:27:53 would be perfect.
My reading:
6:41:32
